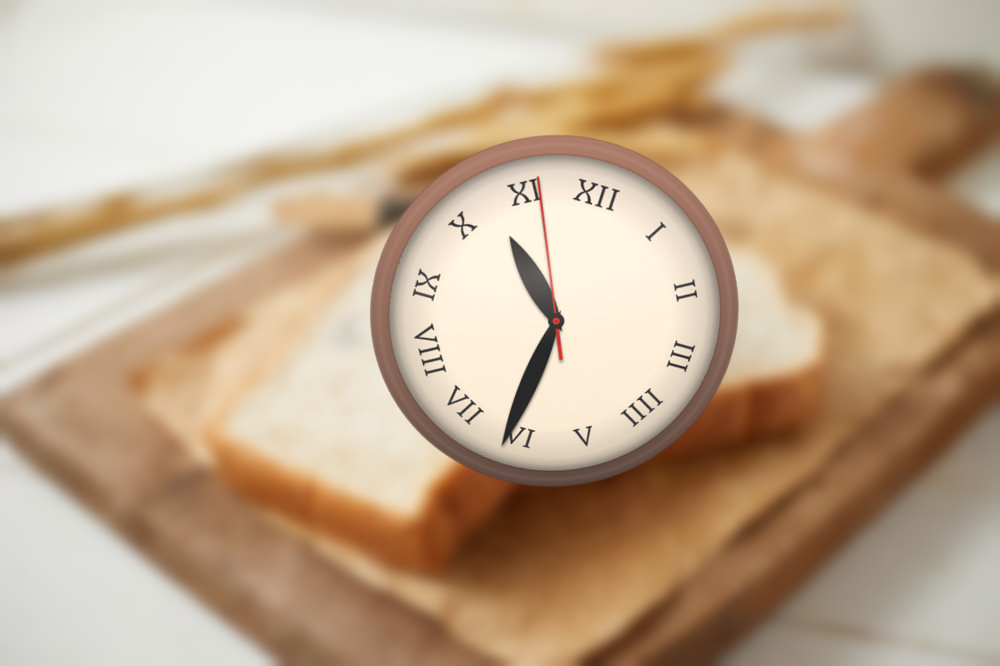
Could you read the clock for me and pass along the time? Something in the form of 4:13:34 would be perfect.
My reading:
10:30:56
